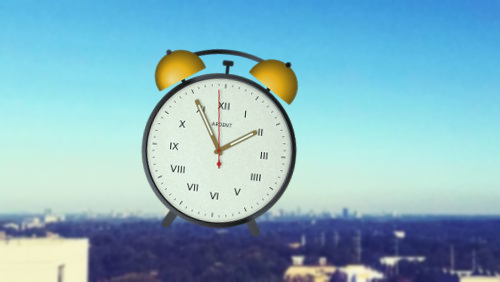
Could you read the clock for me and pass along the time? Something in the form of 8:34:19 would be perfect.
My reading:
1:54:59
